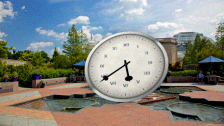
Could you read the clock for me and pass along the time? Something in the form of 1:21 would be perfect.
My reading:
5:39
